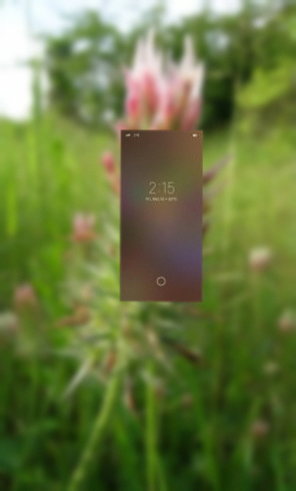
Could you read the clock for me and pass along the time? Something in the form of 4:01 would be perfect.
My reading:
2:15
